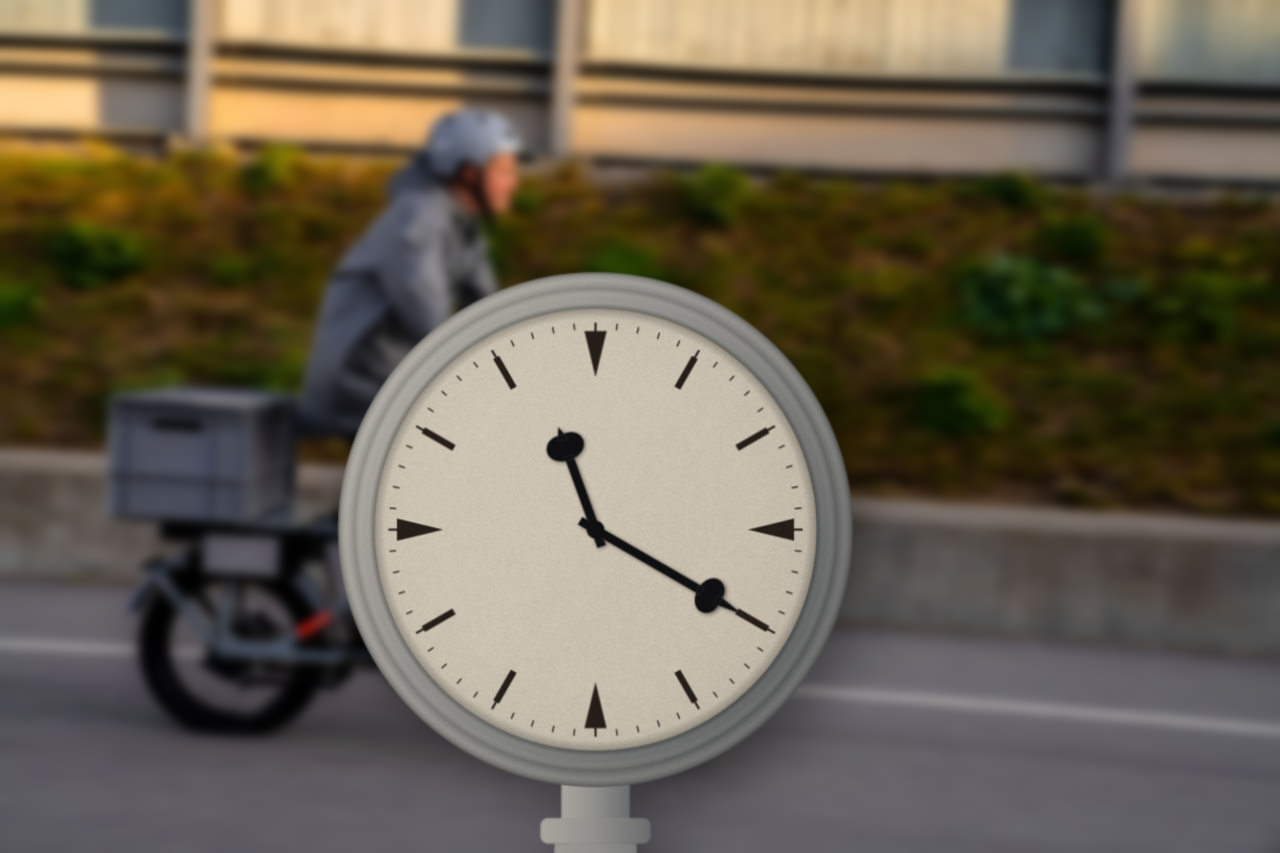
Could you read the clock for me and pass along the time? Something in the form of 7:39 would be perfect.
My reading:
11:20
